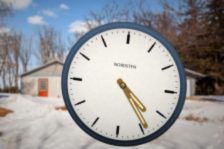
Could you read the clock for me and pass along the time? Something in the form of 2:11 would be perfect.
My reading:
4:24
